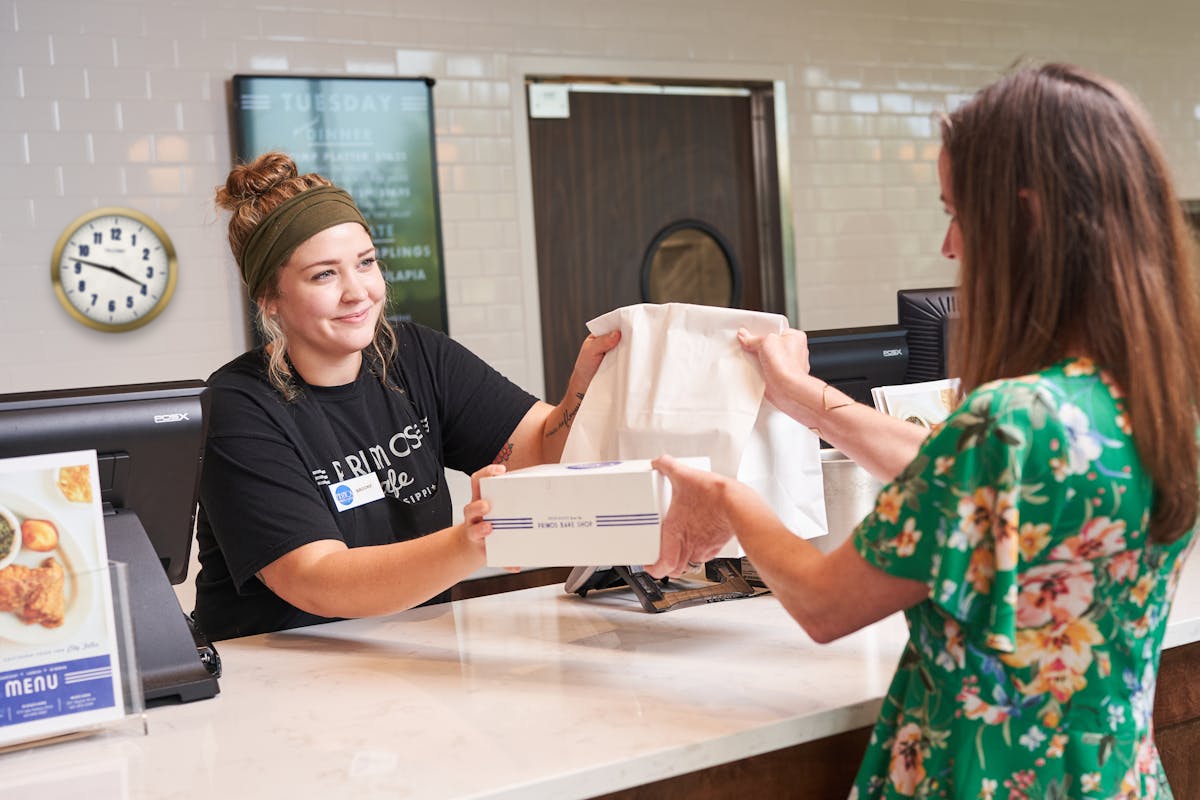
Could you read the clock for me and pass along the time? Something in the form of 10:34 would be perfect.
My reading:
3:47
